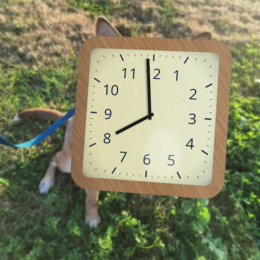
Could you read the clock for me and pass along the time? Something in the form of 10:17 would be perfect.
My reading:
7:59
